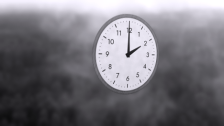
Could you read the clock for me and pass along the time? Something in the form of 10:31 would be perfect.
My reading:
2:00
